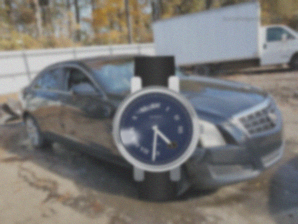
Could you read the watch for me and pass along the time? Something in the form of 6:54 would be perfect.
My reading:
4:31
